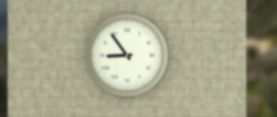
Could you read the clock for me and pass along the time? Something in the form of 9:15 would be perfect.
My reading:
8:54
